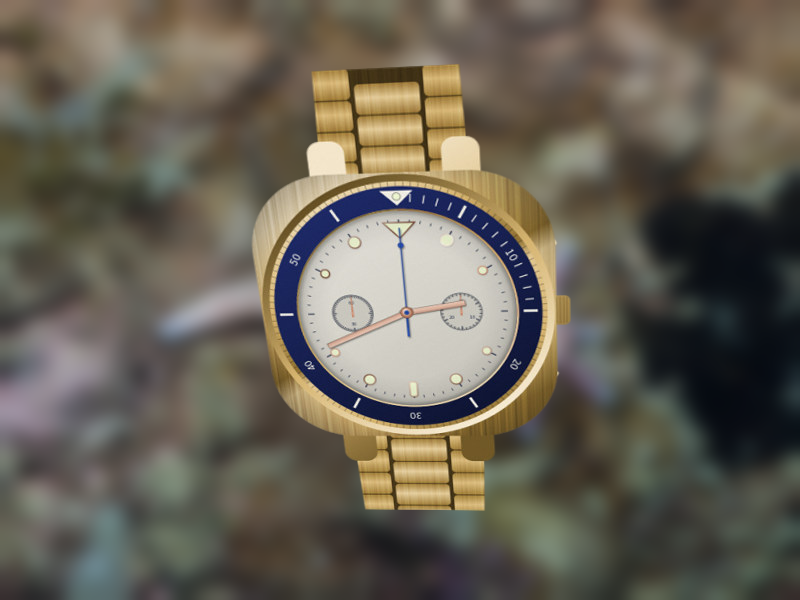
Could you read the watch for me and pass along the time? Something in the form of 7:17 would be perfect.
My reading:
2:41
